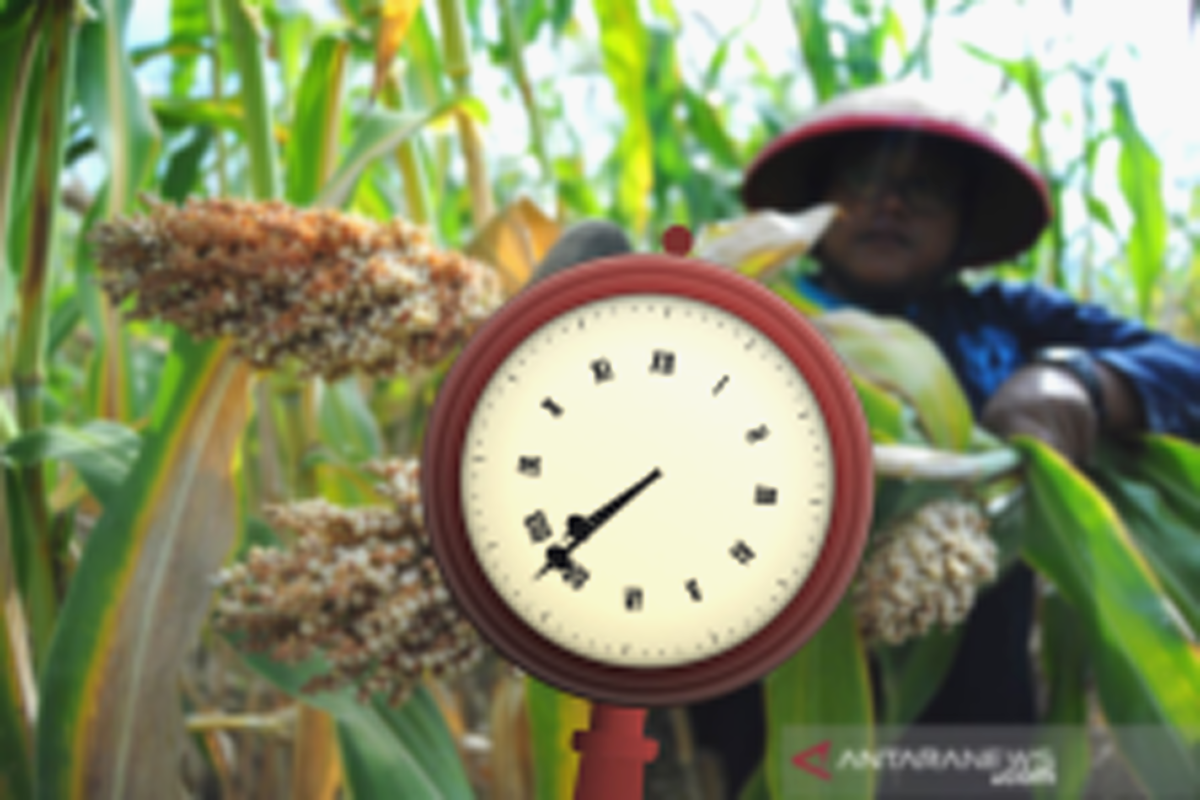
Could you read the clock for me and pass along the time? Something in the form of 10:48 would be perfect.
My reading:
7:37
